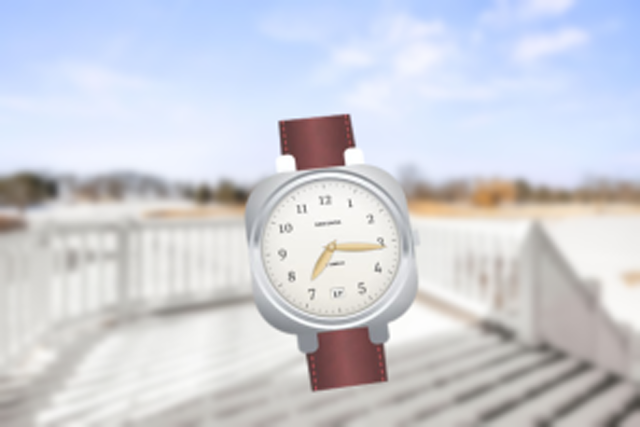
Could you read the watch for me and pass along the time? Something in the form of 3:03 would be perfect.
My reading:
7:16
